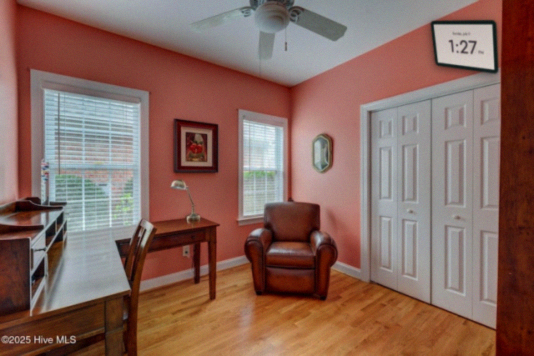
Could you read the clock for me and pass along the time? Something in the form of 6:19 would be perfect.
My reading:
1:27
